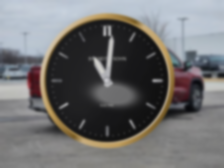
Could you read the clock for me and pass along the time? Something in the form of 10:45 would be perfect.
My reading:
11:01
